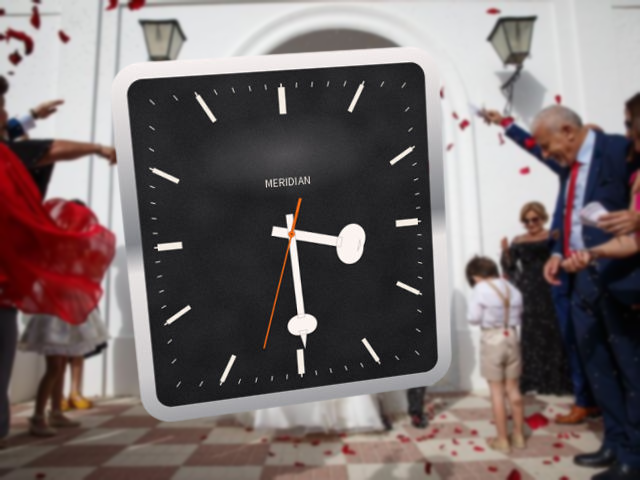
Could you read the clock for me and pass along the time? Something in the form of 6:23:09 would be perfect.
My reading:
3:29:33
